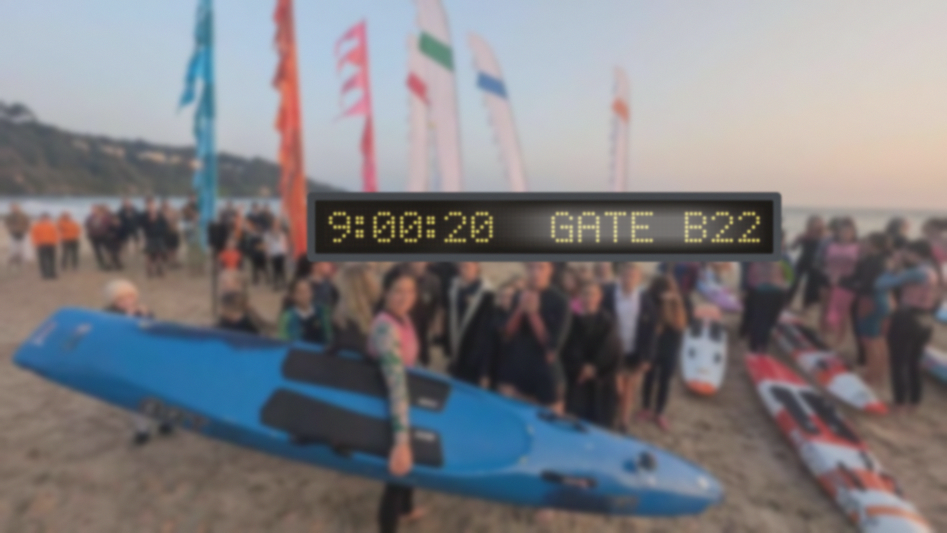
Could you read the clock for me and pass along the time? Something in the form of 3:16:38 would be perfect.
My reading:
9:00:20
